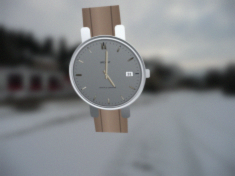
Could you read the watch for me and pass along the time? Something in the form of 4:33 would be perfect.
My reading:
5:01
